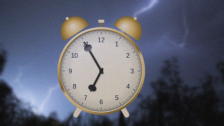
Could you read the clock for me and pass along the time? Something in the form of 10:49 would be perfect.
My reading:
6:55
